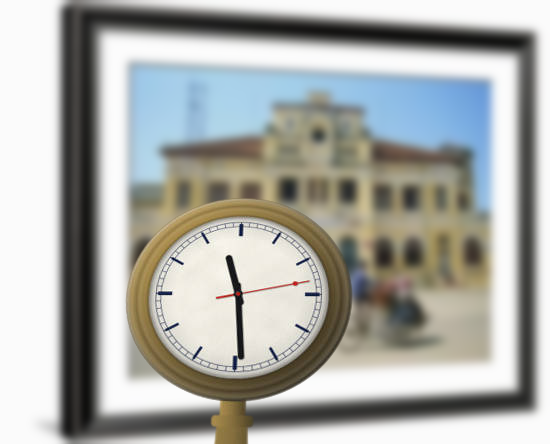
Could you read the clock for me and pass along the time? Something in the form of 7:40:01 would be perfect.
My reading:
11:29:13
